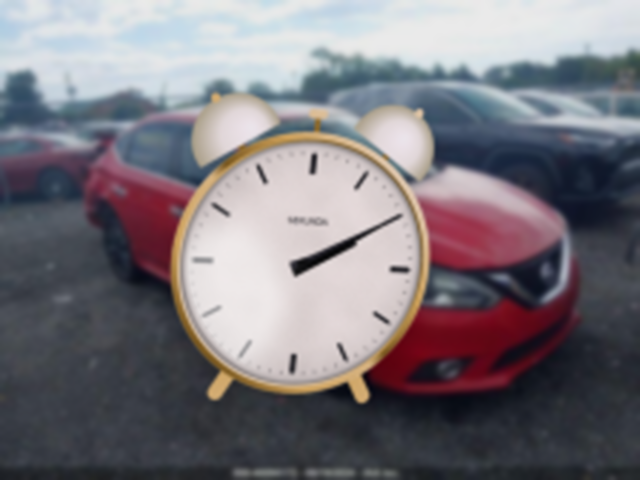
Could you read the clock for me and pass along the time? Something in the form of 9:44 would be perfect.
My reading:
2:10
